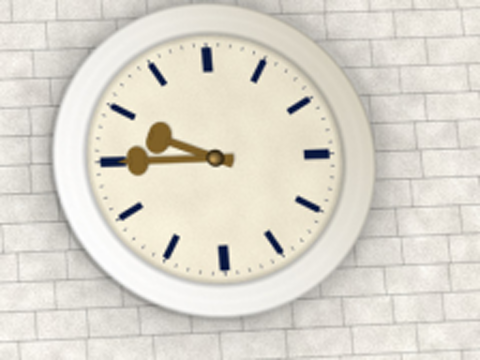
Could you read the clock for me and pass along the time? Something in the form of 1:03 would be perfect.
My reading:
9:45
